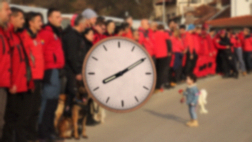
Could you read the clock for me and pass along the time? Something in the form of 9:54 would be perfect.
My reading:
8:10
